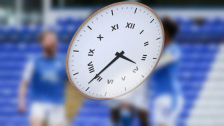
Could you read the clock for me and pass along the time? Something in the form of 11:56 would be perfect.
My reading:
3:36
